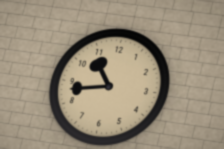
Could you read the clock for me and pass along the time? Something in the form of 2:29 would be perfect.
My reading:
10:43
